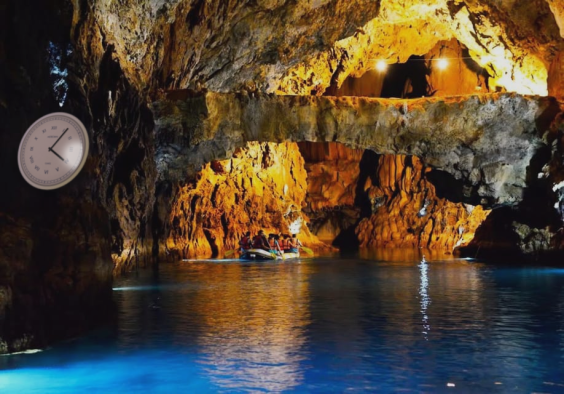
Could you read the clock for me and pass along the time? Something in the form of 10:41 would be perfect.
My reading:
4:06
